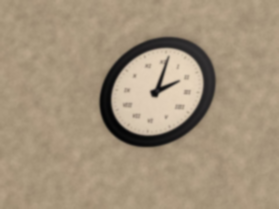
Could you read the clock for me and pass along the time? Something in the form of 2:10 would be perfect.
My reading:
2:01
